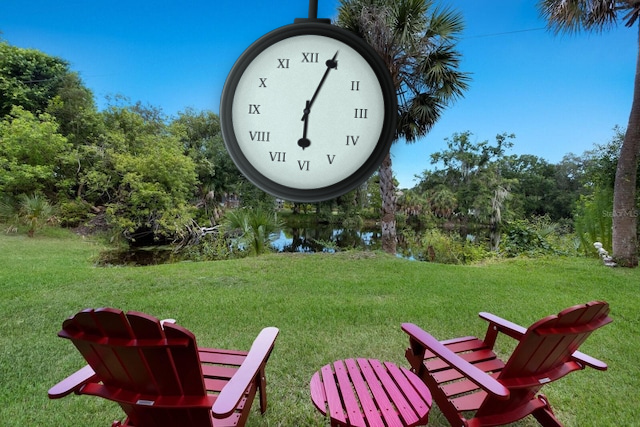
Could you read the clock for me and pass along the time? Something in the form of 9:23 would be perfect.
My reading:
6:04
